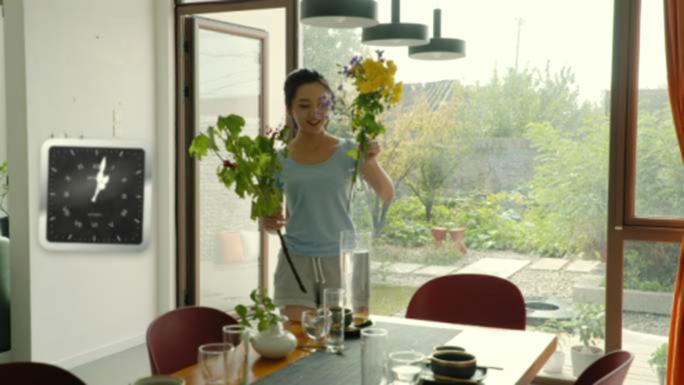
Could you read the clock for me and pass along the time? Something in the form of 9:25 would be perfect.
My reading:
1:02
